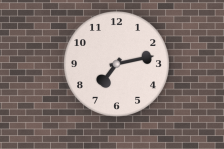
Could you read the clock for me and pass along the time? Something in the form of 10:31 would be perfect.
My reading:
7:13
